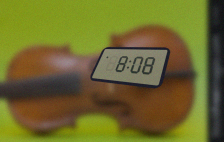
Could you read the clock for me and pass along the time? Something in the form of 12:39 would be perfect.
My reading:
8:08
